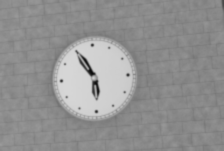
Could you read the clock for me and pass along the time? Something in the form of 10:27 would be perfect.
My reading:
5:55
